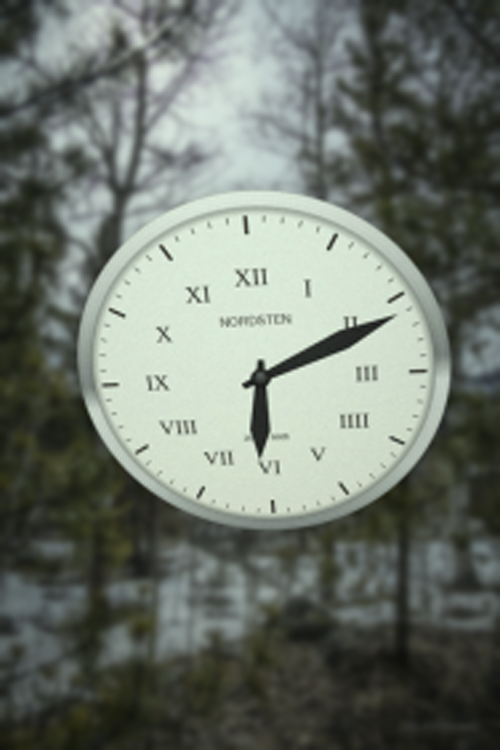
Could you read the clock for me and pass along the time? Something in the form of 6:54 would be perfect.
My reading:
6:11
